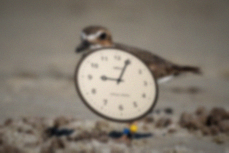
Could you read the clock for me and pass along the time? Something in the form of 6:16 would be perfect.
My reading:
9:04
